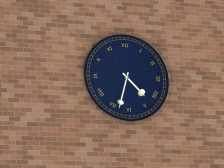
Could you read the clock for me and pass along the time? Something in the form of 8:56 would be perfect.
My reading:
4:33
